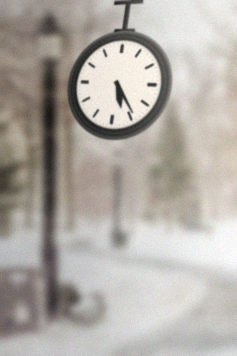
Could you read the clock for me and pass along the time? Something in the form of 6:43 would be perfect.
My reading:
5:24
